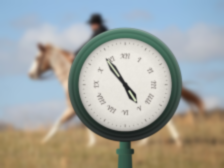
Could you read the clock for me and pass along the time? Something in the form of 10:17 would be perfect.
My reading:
4:54
